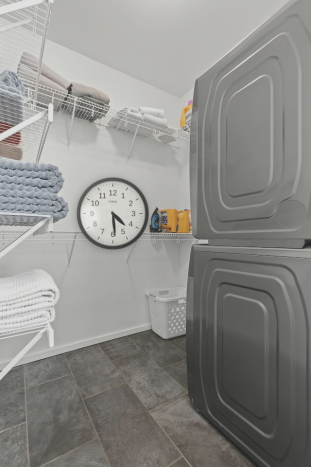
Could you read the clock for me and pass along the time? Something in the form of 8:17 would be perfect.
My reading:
4:29
